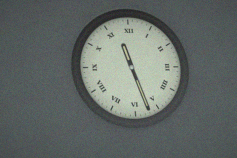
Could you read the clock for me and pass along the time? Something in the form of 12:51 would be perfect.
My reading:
11:27
